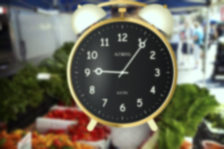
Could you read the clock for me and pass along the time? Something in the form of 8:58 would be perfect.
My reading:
9:06
